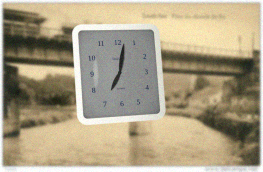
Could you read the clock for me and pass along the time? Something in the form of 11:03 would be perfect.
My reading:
7:02
